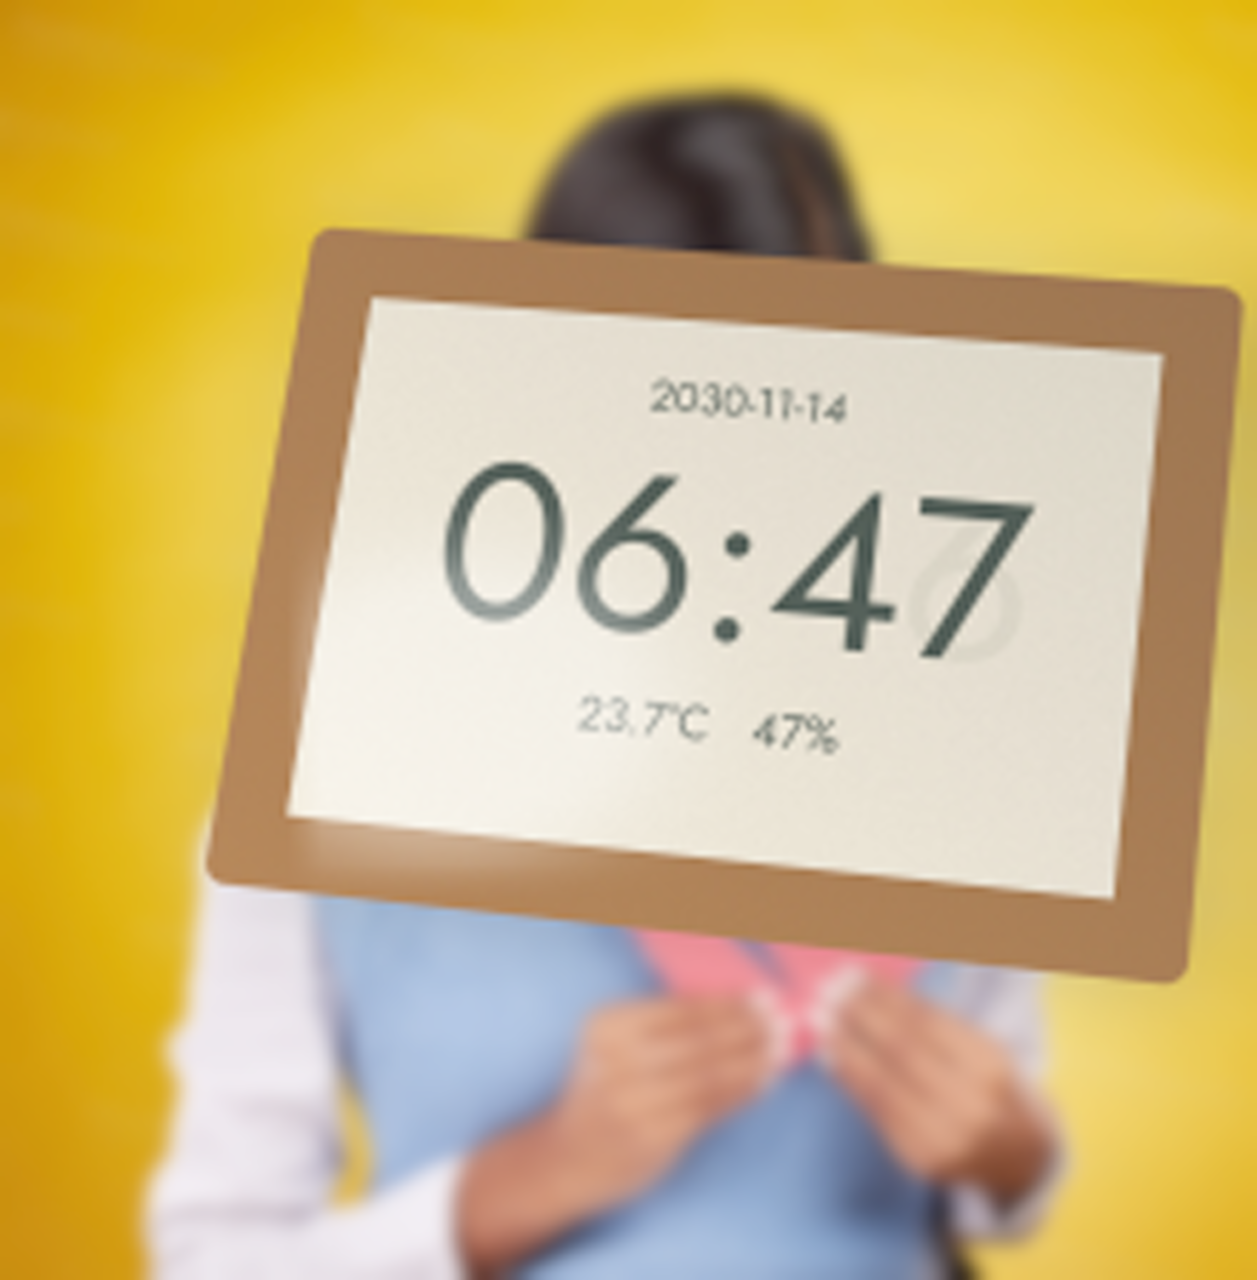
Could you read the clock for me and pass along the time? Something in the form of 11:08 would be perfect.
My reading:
6:47
